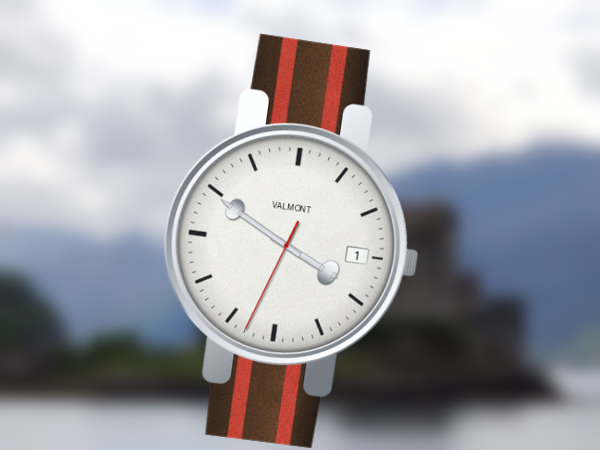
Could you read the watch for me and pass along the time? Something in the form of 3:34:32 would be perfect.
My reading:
3:49:33
